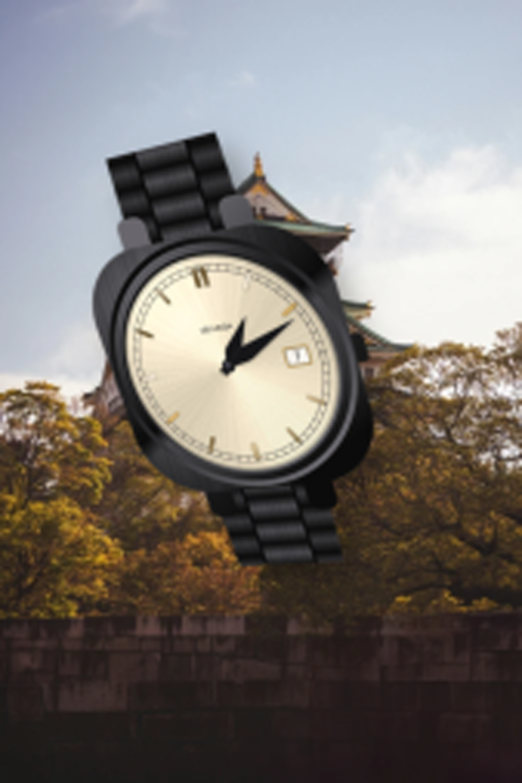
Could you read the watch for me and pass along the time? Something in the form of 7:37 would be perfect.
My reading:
1:11
